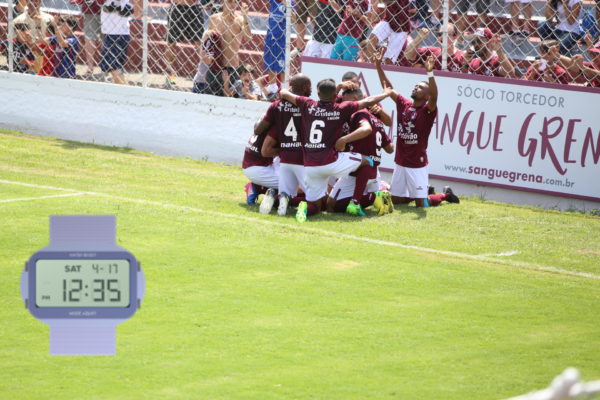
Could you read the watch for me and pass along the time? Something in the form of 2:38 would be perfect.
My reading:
12:35
